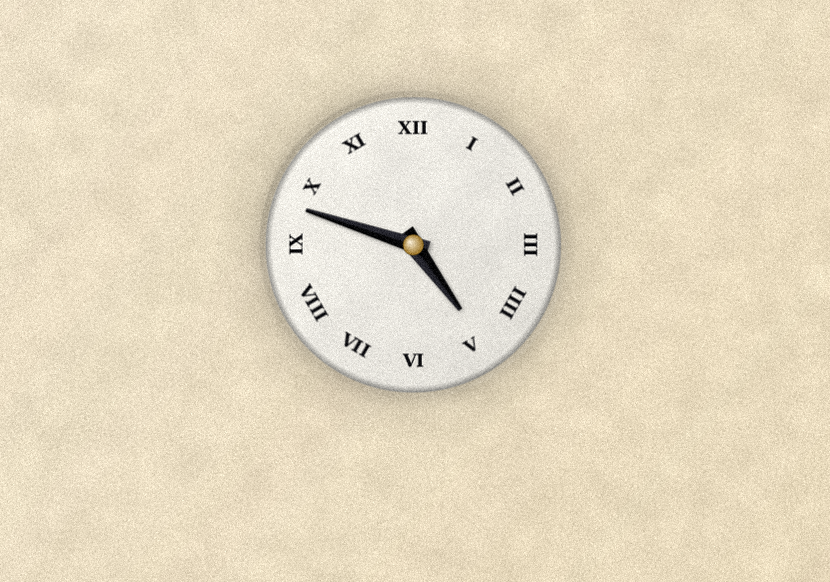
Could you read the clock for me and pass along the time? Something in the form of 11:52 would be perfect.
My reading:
4:48
